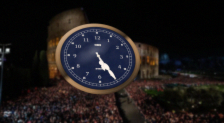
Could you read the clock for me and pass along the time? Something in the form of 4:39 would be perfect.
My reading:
5:25
